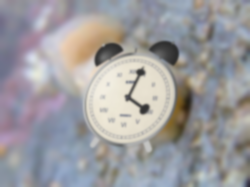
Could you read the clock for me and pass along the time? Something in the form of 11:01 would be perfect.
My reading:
4:03
